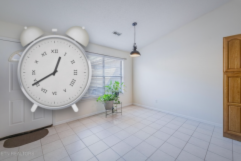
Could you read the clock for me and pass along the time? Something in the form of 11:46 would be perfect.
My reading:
12:40
